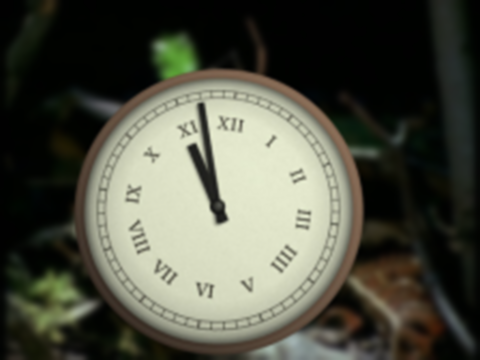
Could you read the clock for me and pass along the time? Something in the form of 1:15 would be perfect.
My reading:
10:57
